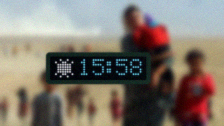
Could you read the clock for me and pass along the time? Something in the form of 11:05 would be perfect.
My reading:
15:58
